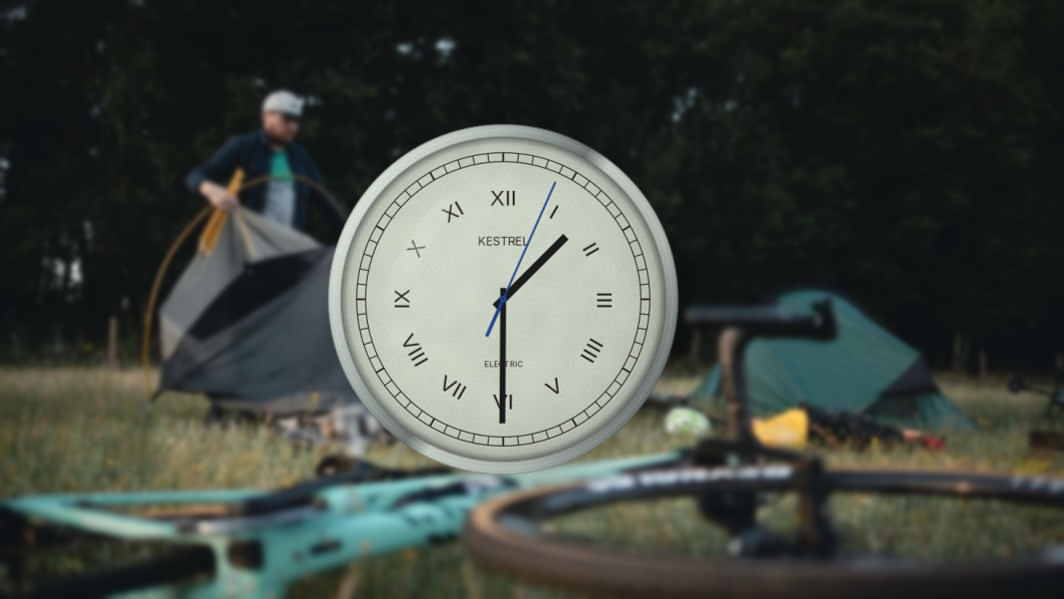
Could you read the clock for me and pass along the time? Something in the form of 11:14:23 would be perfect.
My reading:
1:30:04
